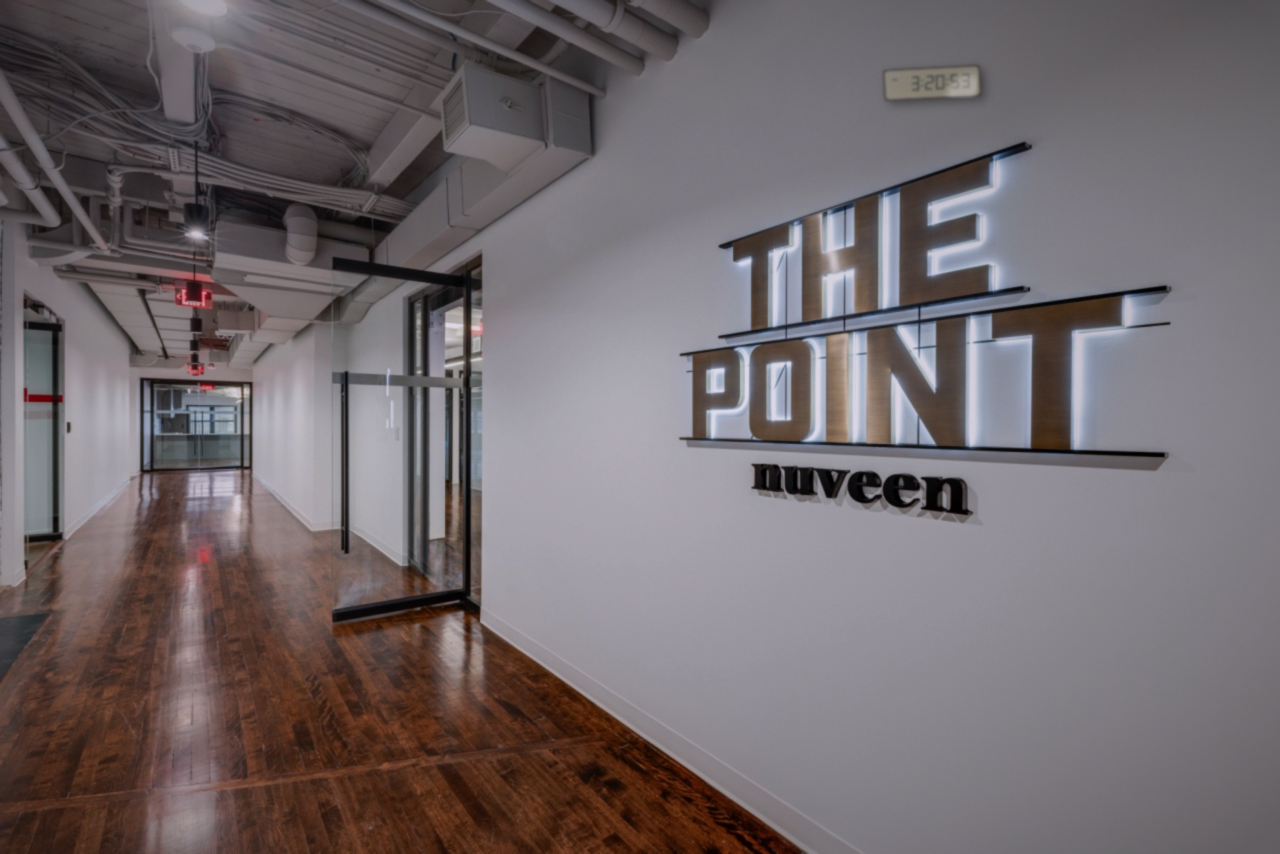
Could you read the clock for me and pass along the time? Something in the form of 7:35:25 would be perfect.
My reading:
3:20:53
